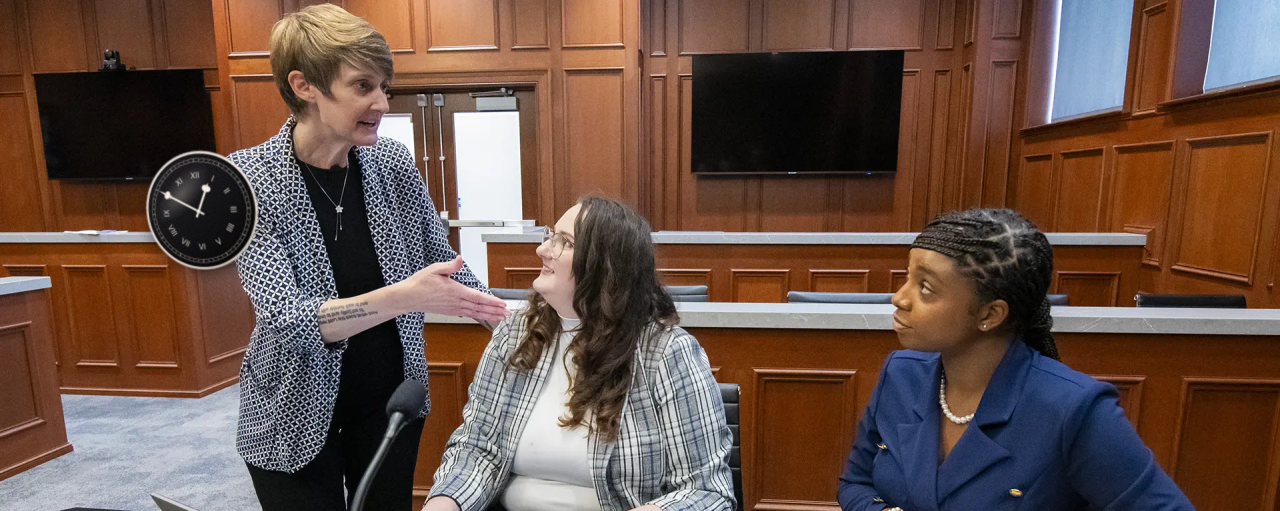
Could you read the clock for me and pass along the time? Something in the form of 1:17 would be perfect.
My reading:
12:50
